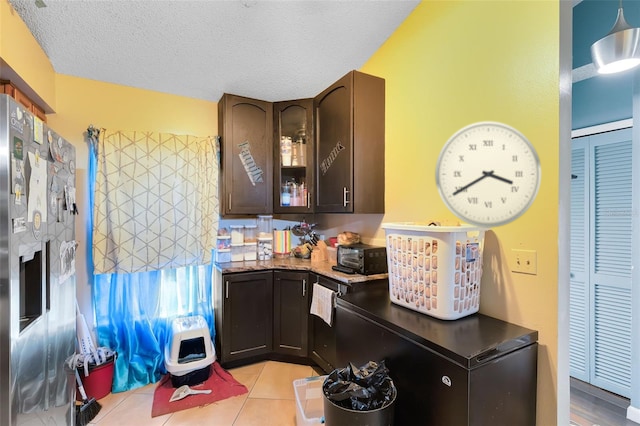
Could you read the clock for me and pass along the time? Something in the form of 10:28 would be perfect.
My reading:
3:40
